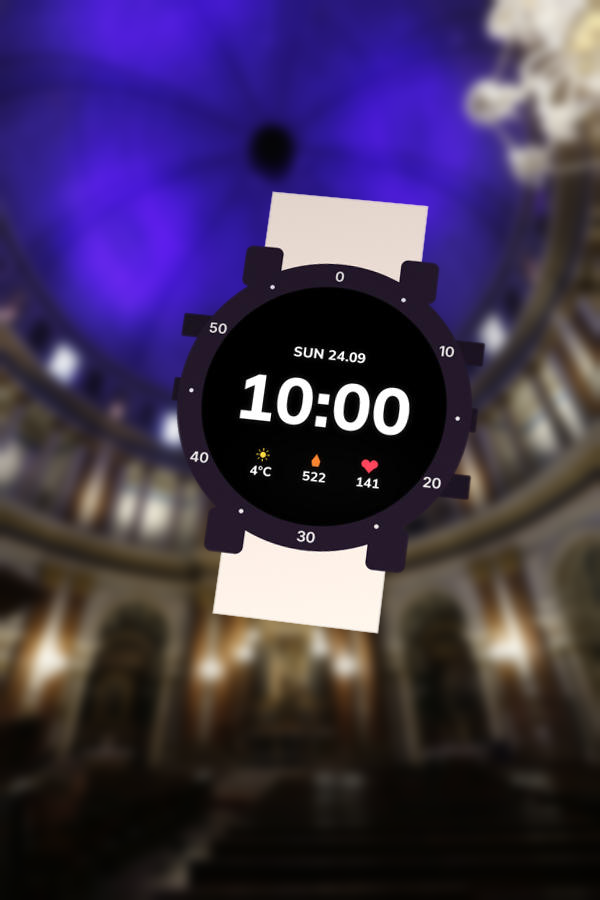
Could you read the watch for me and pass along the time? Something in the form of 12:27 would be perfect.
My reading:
10:00
